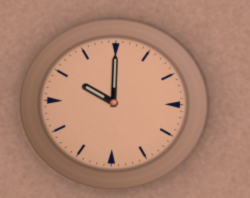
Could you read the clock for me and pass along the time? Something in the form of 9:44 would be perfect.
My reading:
10:00
